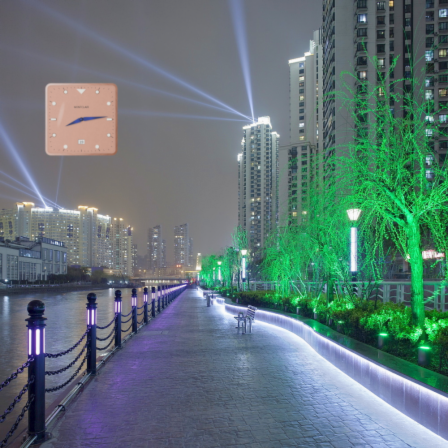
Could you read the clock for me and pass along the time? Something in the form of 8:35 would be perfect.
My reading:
8:14
